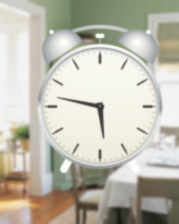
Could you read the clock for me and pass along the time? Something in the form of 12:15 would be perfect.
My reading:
5:47
